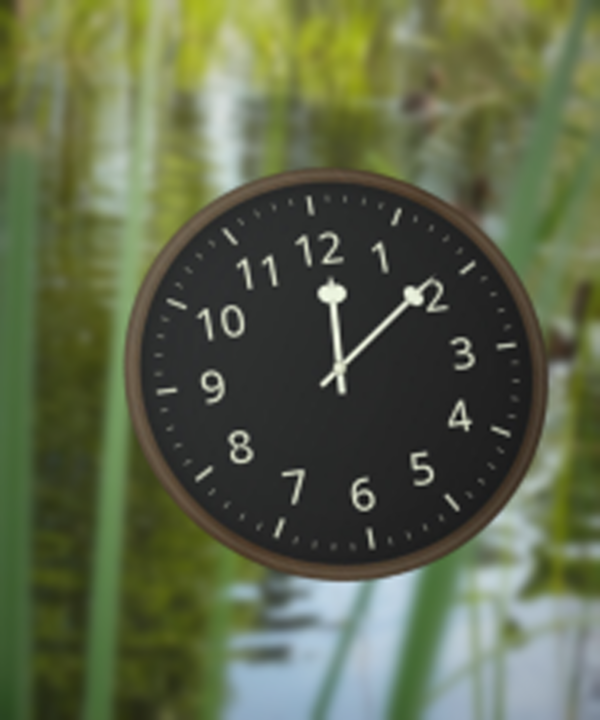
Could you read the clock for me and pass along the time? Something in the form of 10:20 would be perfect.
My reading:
12:09
